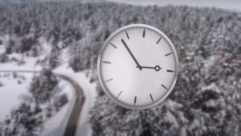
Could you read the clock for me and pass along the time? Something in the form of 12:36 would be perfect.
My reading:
2:53
